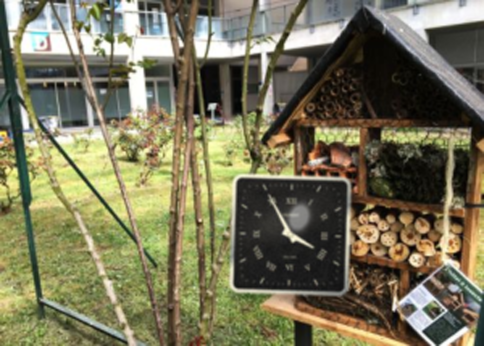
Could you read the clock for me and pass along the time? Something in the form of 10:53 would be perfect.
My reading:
3:55
